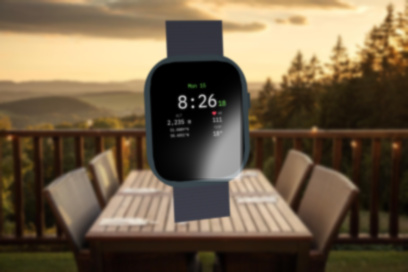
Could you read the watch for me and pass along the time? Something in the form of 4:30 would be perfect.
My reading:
8:26
